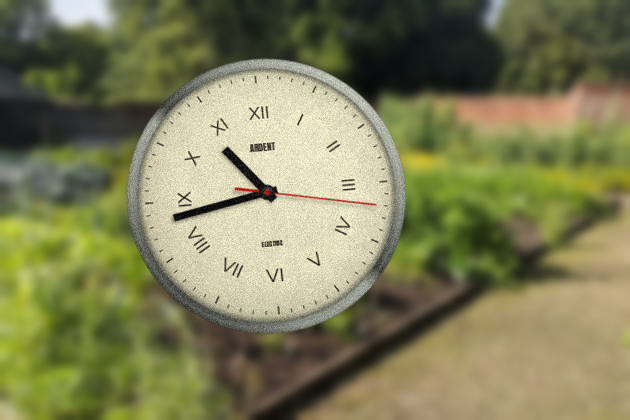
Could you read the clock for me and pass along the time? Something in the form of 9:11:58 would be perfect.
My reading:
10:43:17
